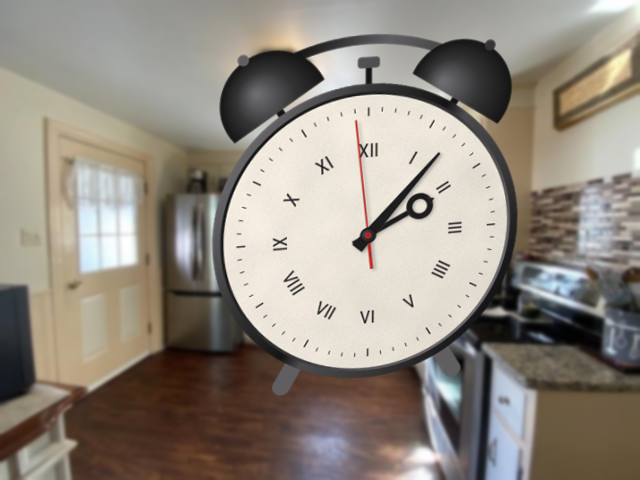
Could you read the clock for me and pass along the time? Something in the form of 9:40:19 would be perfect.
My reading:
2:06:59
